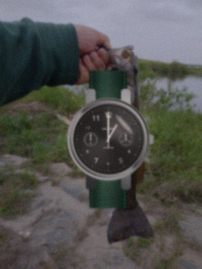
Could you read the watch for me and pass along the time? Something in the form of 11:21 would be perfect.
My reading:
1:00
